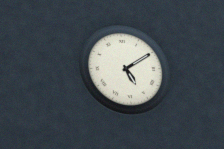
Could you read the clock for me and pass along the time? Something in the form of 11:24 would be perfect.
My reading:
5:10
